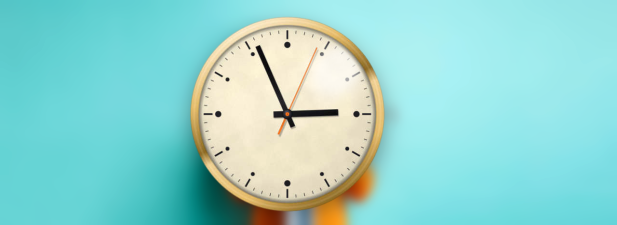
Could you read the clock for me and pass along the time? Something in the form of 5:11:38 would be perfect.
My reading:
2:56:04
